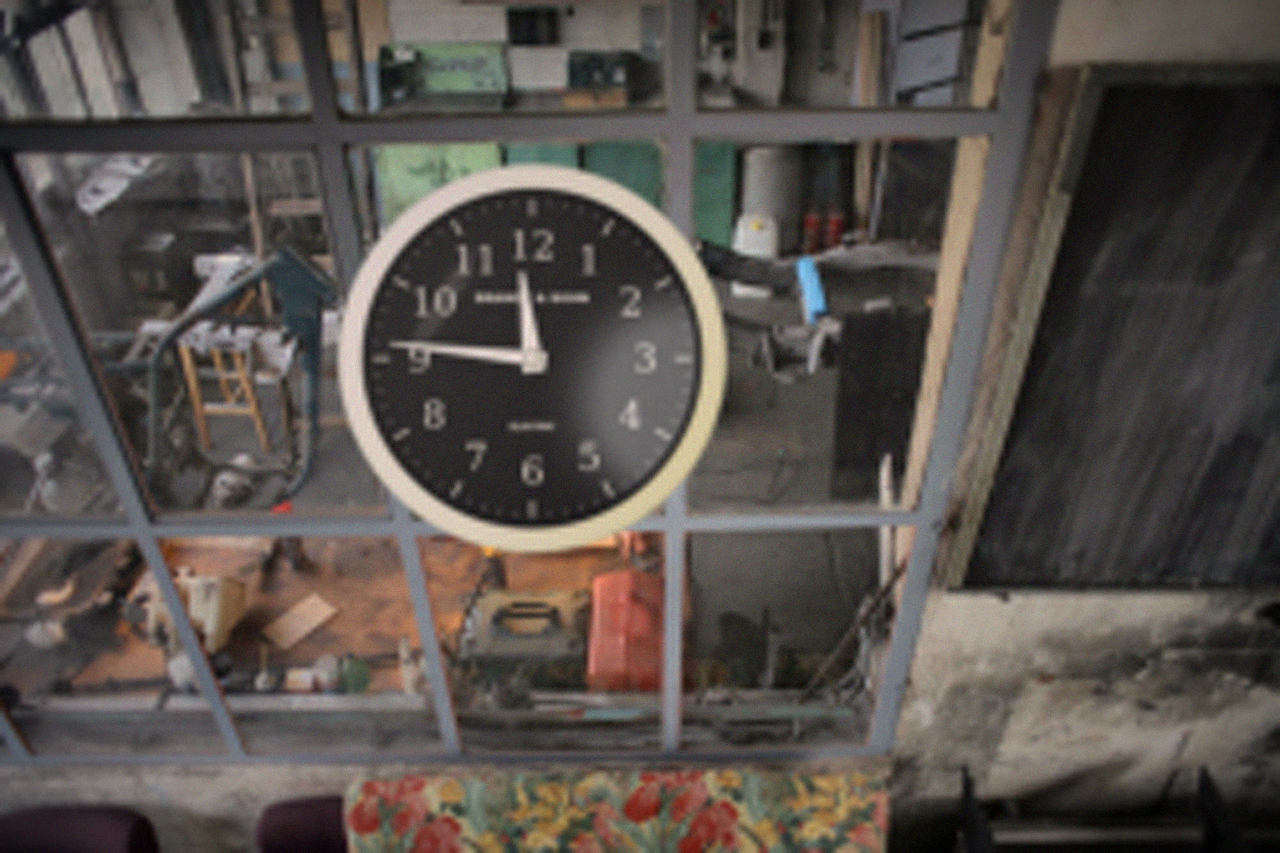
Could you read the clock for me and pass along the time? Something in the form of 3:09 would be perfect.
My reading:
11:46
